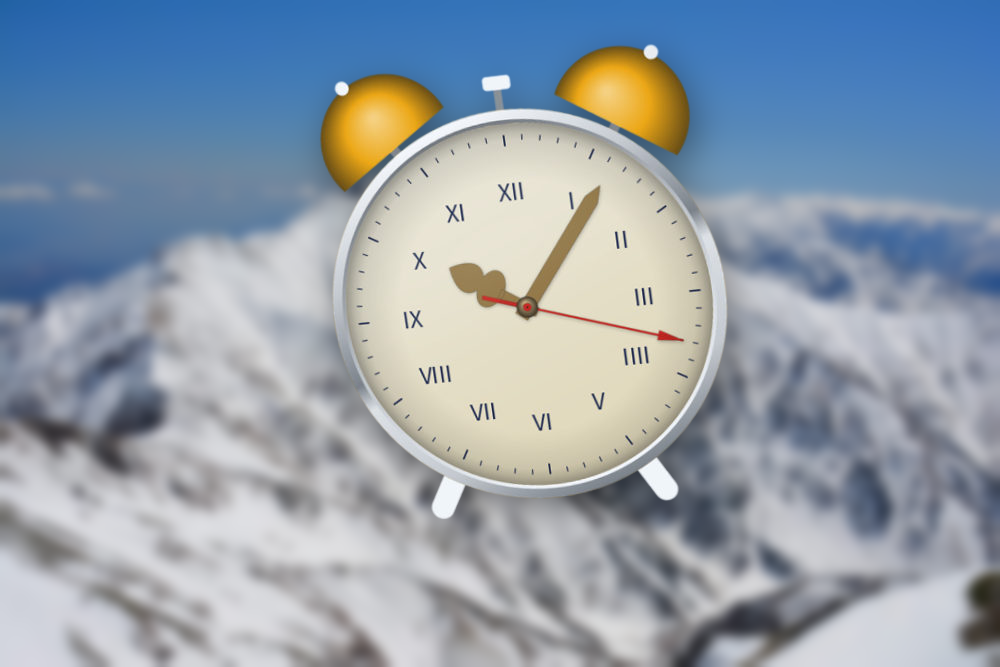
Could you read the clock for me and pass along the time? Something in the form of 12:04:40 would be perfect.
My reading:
10:06:18
